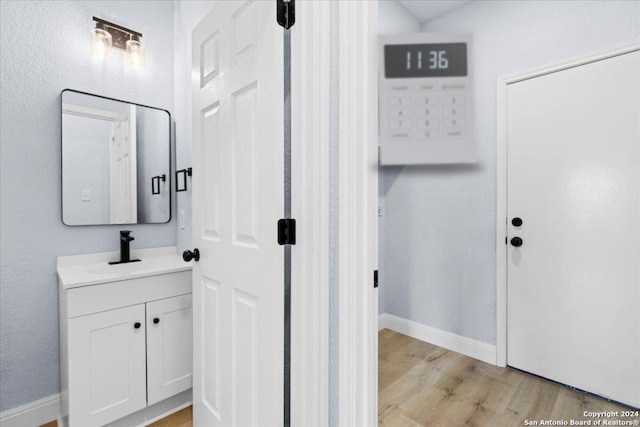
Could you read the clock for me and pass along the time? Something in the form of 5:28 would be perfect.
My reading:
11:36
